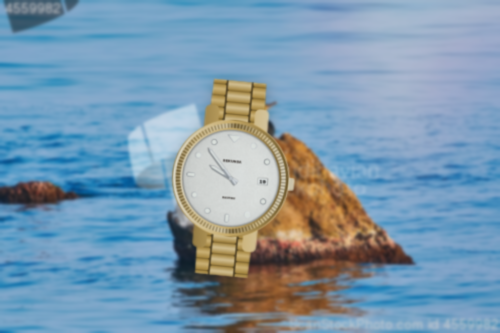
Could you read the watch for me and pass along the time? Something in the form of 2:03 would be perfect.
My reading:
9:53
